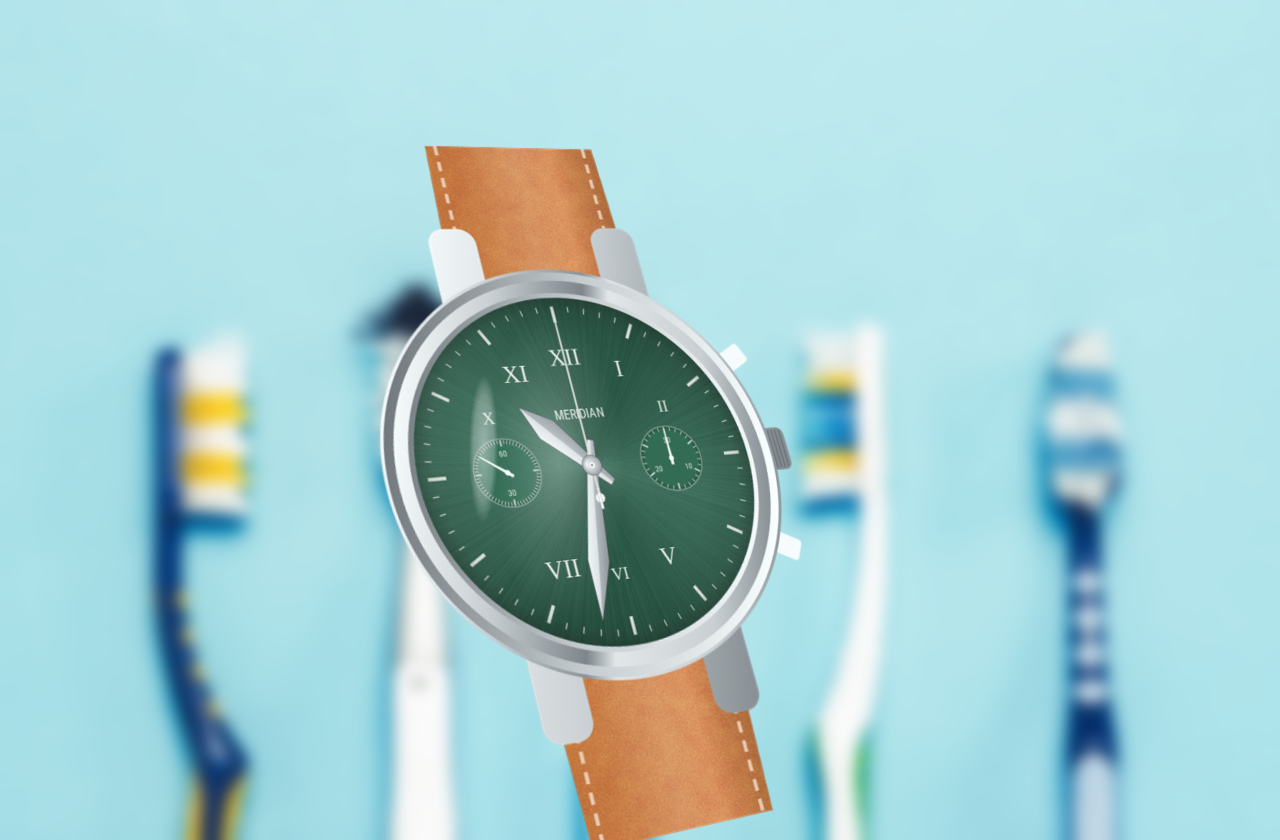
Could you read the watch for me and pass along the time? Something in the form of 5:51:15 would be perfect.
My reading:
10:31:51
